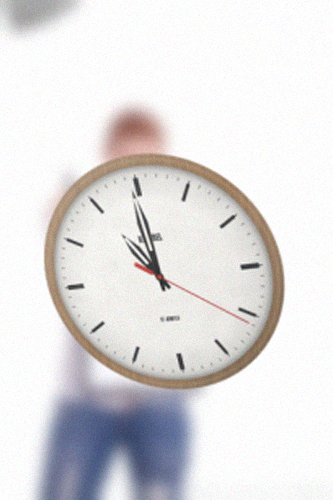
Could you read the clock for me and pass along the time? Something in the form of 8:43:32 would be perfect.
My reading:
10:59:21
